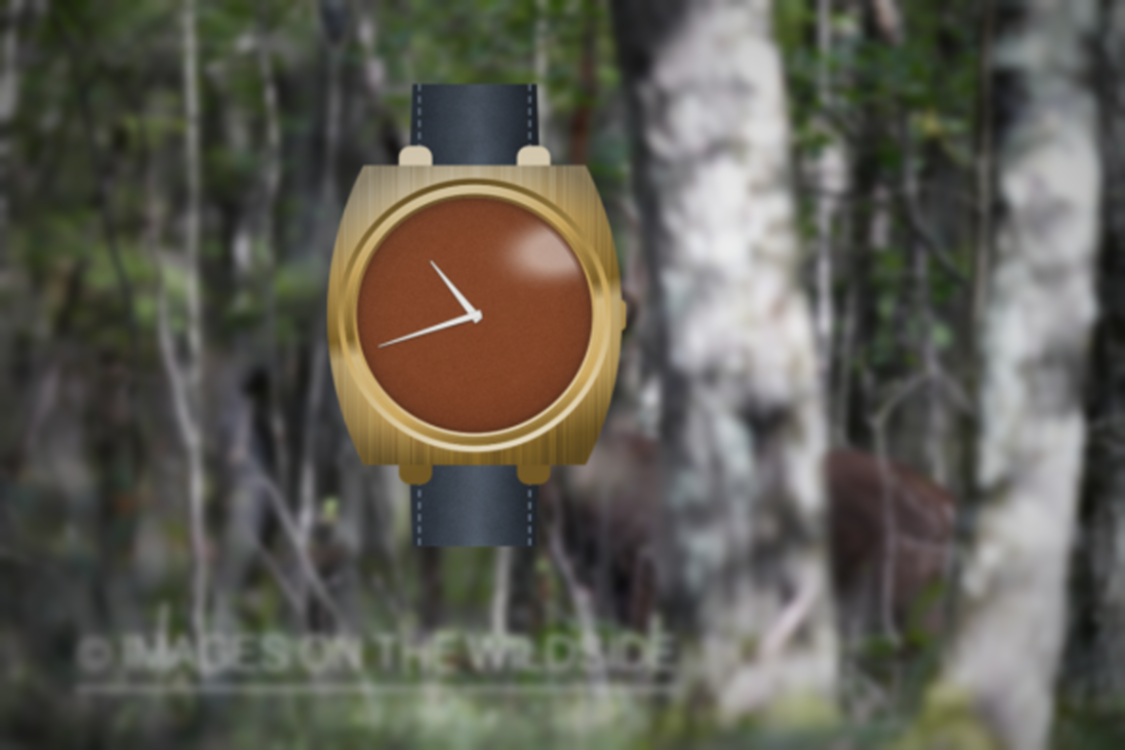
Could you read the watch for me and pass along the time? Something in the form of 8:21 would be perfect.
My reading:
10:42
